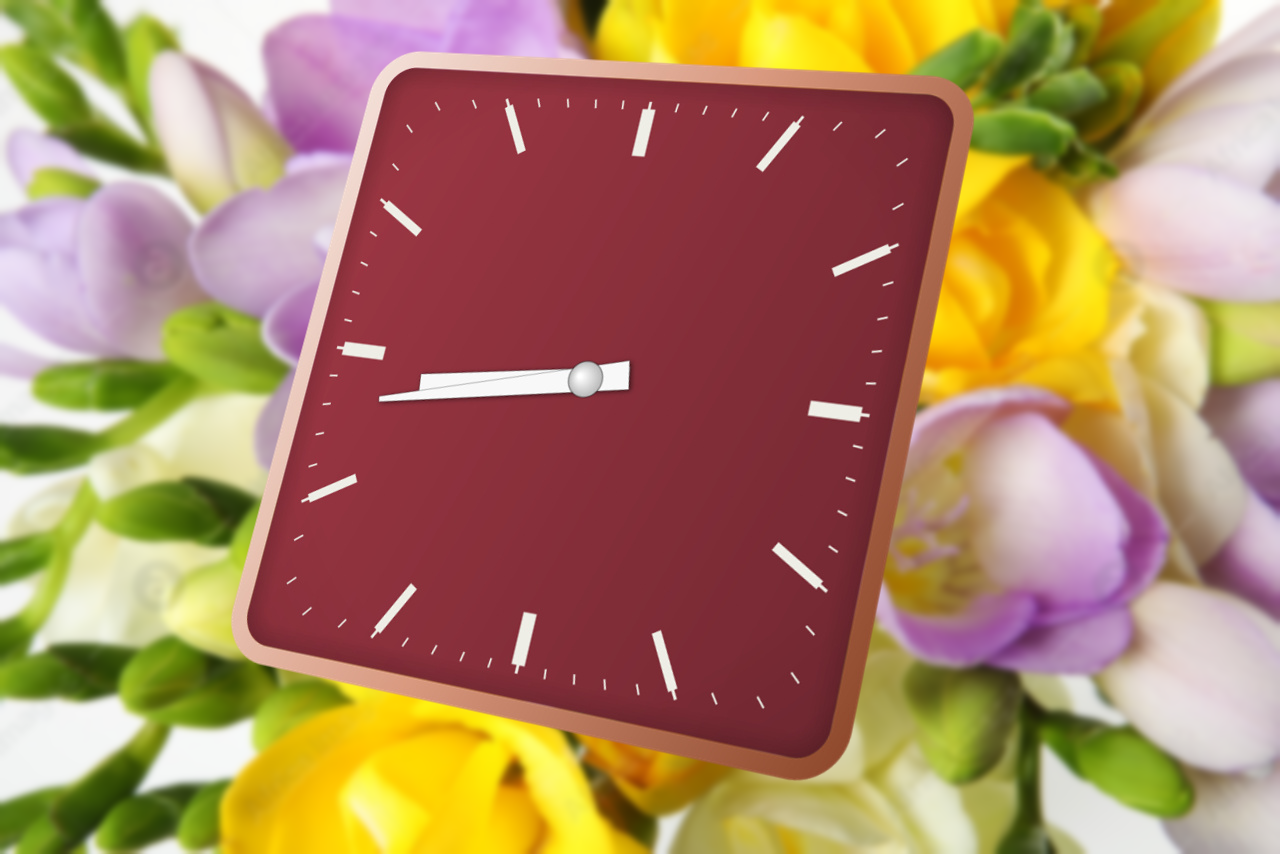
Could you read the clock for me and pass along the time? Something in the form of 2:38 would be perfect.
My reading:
8:43
